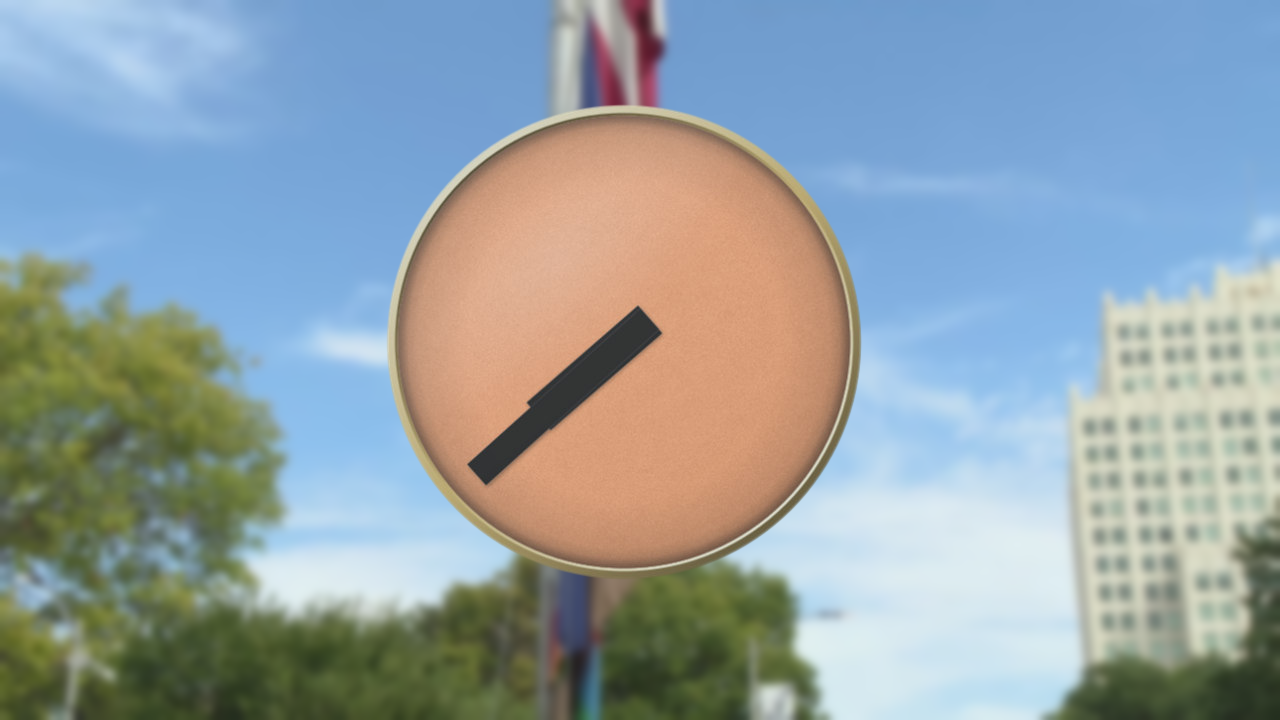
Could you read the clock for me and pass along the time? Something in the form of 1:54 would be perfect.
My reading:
7:38
